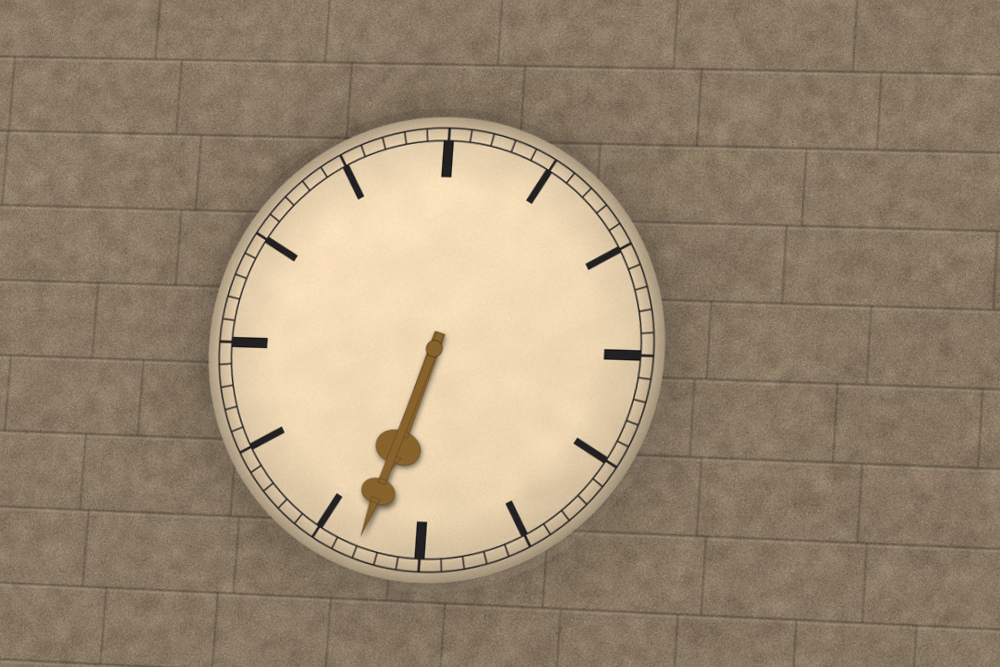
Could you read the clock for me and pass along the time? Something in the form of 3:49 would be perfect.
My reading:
6:33
